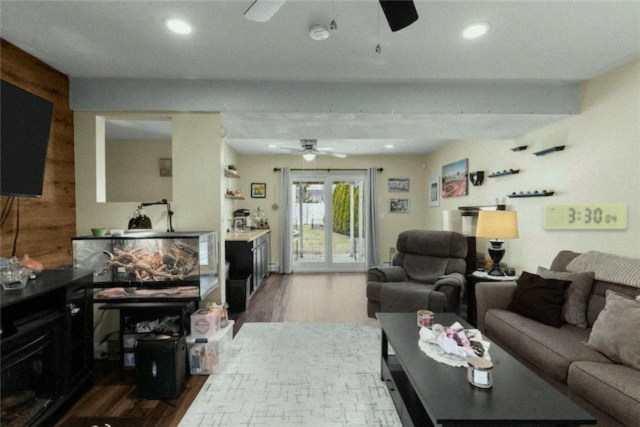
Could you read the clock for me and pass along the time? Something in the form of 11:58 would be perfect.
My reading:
3:30
